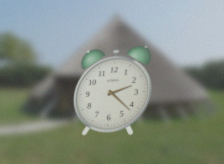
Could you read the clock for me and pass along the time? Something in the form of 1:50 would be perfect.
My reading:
2:22
